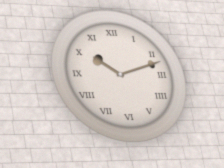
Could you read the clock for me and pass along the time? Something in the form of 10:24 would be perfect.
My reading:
10:12
